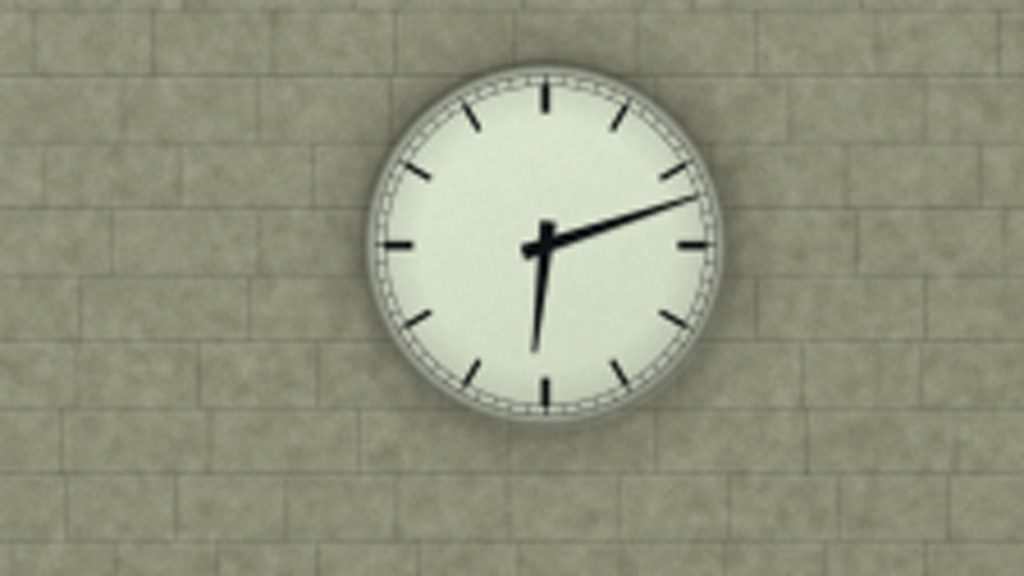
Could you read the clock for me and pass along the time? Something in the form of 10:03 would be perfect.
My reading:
6:12
